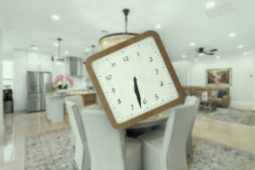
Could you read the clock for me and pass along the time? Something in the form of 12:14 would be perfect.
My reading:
6:32
